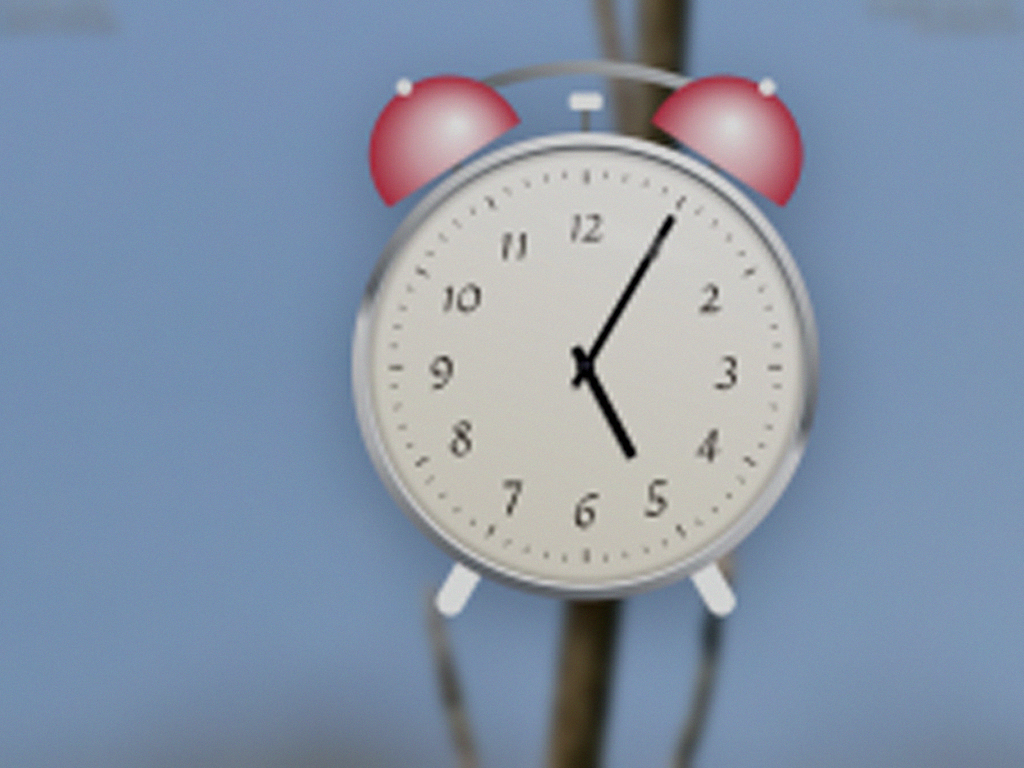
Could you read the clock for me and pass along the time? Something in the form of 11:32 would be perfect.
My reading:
5:05
